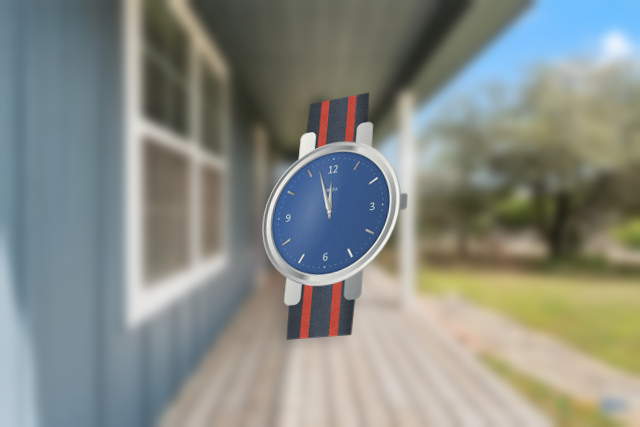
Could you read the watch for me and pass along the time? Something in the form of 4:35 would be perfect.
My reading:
11:57
